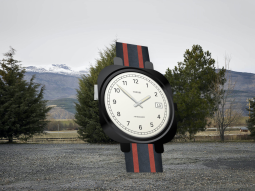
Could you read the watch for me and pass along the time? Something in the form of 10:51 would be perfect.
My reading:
1:52
